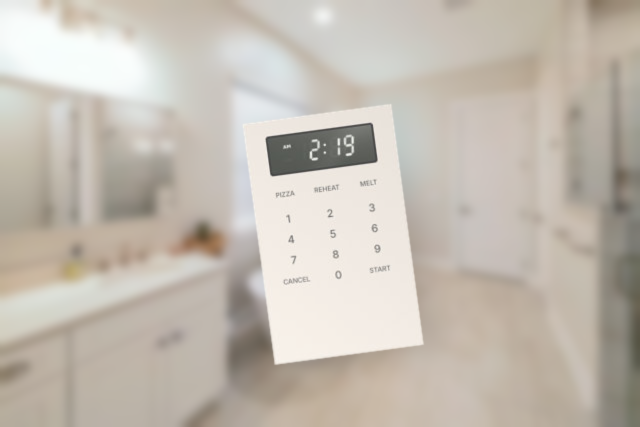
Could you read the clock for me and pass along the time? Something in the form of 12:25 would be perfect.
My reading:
2:19
